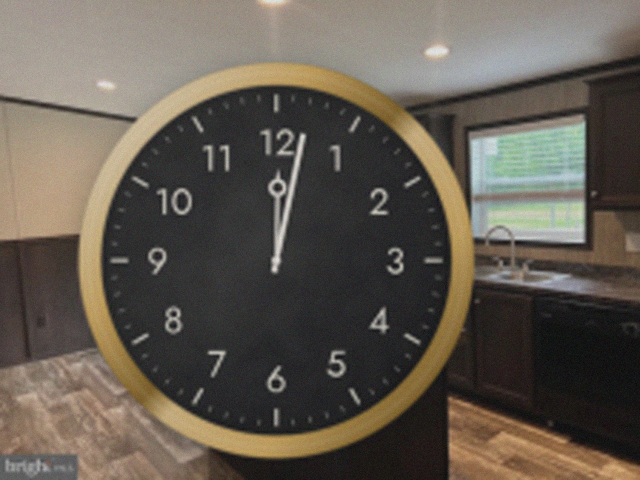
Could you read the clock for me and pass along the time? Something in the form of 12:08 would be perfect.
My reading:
12:02
